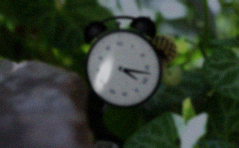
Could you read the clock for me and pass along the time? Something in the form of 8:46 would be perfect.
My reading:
4:17
